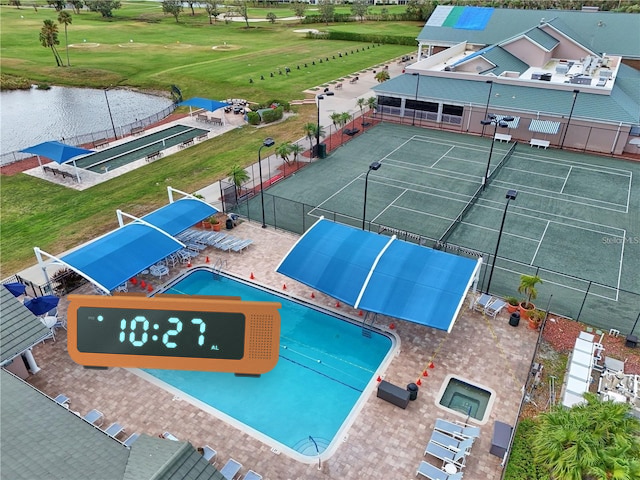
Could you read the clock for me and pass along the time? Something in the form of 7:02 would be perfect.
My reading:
10:27
